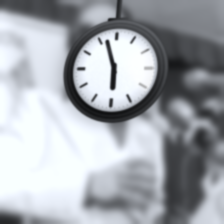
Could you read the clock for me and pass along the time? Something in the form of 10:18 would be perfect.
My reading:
5:57
